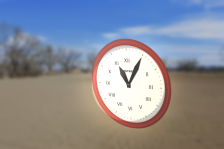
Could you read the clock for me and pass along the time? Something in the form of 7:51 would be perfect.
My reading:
11:05
